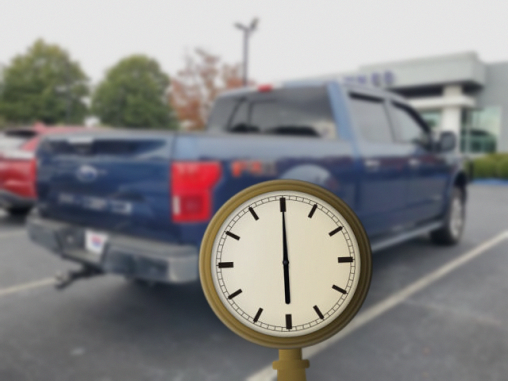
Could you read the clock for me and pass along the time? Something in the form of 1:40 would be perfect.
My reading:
6:00
